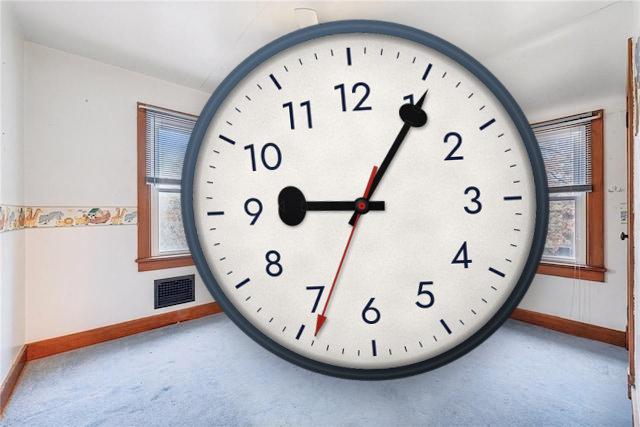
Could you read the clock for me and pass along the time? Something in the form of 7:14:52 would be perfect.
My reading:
9:05:34
